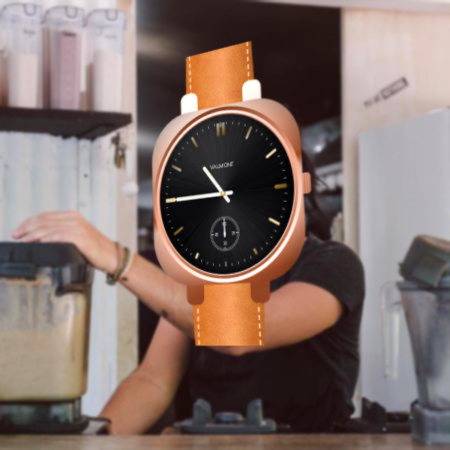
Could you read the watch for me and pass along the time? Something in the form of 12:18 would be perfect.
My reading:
10:45
